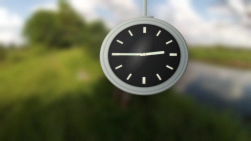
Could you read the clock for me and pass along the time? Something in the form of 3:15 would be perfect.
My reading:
2:45
